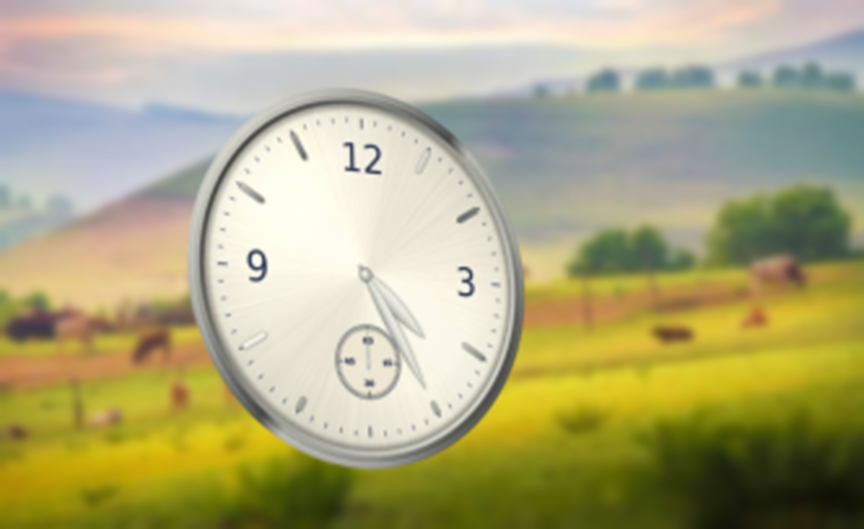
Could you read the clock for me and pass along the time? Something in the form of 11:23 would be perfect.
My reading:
4:25
